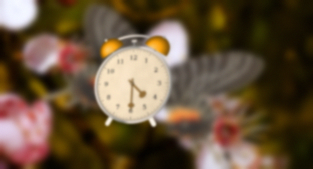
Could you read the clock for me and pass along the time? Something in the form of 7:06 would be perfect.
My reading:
4:30
